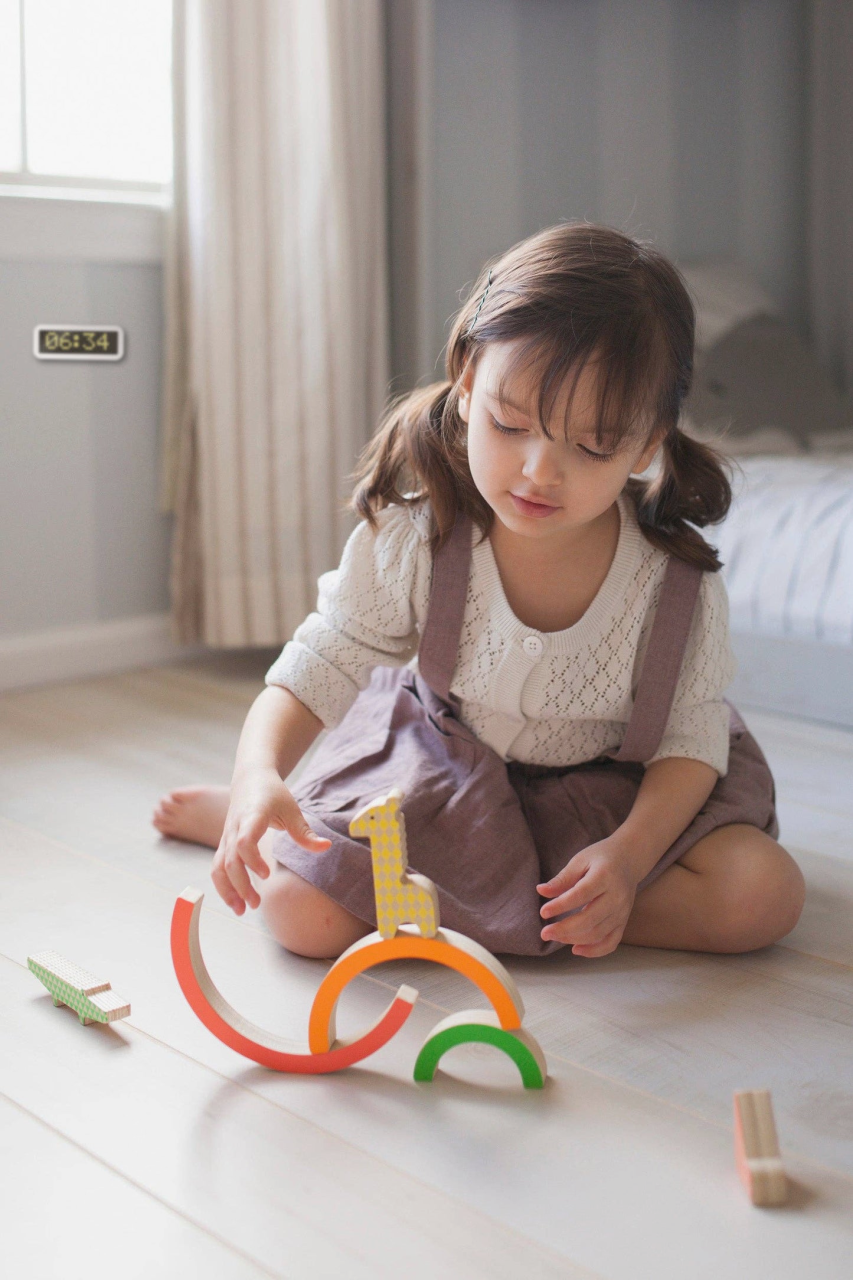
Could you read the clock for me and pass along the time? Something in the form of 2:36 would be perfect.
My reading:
6:34
